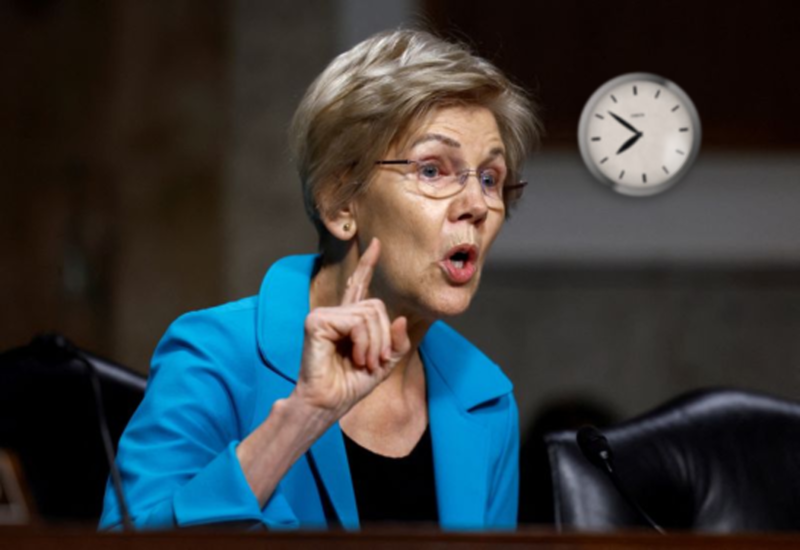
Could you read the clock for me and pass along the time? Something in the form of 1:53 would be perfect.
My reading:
7:52
